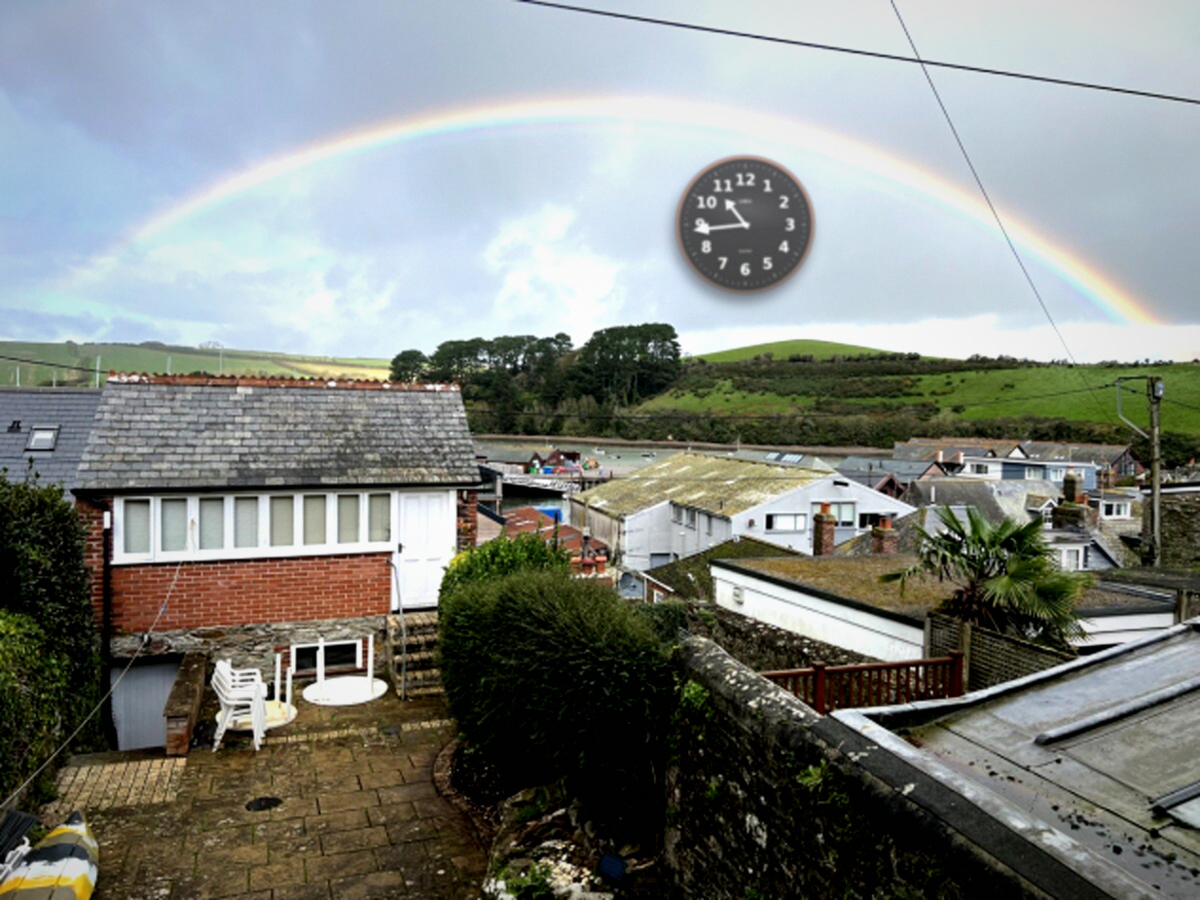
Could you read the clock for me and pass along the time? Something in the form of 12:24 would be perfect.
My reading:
10:44
